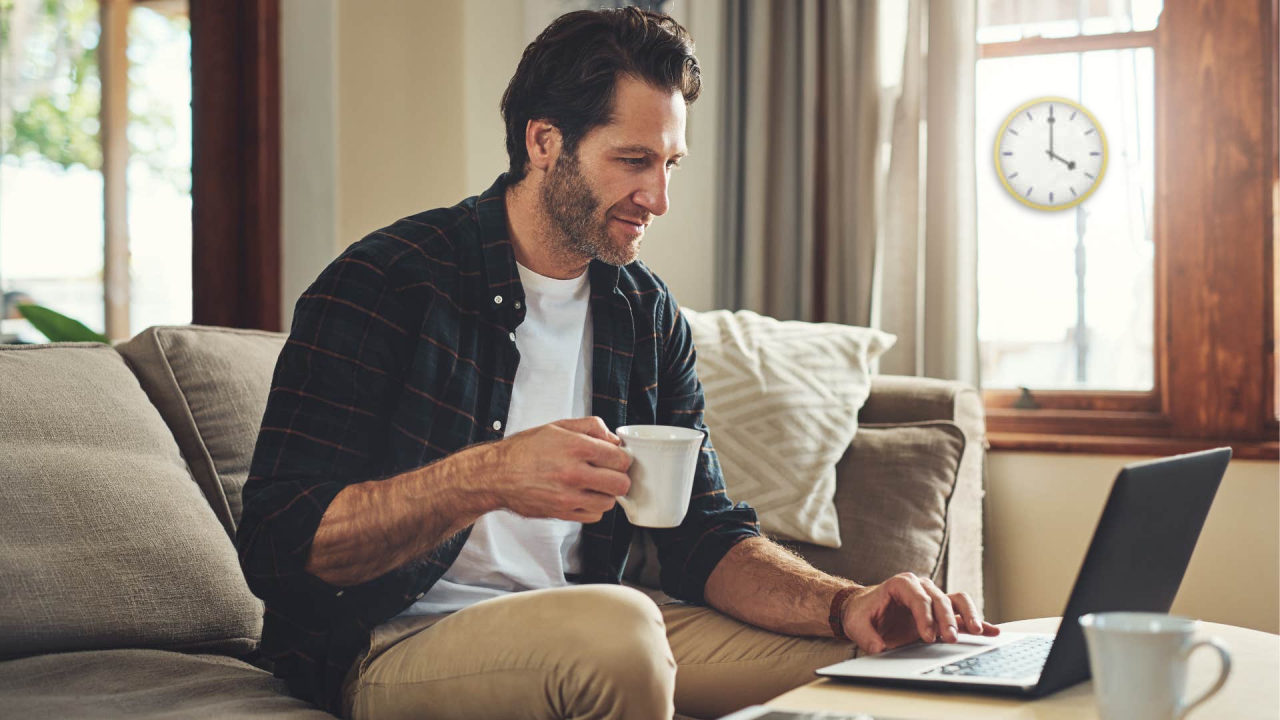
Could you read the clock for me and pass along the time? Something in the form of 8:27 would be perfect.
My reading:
4:00
